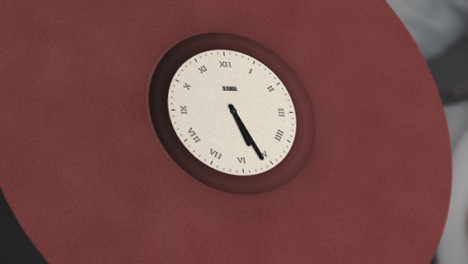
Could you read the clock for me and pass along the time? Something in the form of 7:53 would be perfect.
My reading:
5:26
